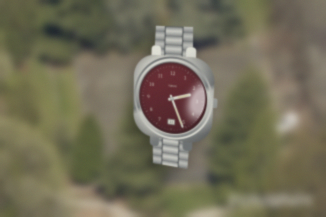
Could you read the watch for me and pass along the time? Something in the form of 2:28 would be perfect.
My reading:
2:26
